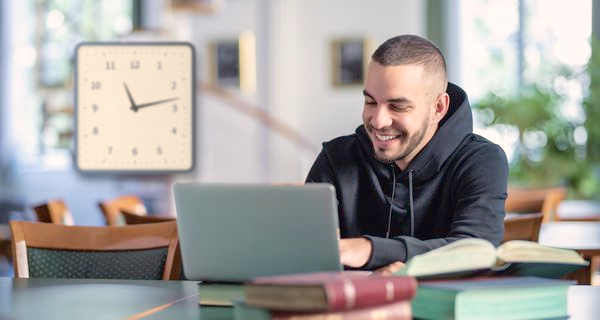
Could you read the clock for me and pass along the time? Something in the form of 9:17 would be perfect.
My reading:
11:13
